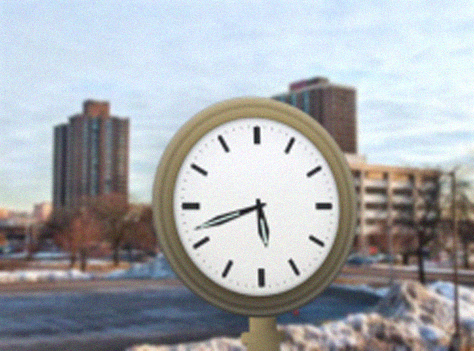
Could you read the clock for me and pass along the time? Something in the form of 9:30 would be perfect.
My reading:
5:42
